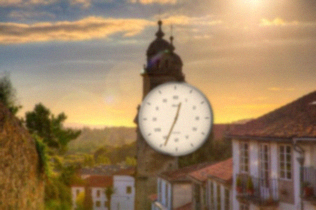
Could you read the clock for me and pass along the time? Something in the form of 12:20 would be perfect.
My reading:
12:34
